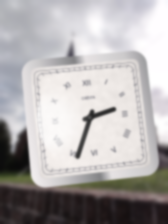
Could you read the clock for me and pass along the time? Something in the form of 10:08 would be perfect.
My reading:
2:34
